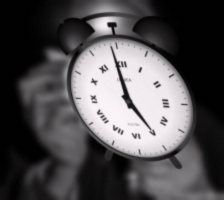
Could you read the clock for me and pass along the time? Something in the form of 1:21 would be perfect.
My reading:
4:59
